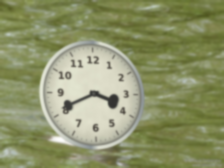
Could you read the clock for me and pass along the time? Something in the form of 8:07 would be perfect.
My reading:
3:41
